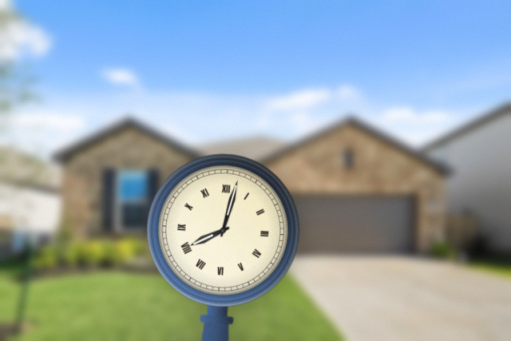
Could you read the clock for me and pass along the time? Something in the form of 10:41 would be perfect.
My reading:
8:02
